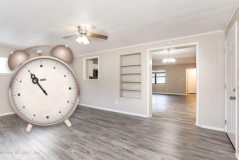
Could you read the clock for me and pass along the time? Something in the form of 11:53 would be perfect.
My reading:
10:55
